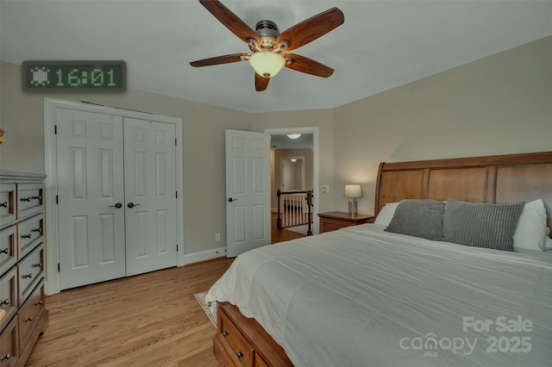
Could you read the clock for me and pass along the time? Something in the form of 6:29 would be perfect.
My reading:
16:01
